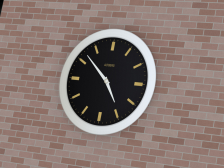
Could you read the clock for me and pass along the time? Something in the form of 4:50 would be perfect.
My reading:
4:52
